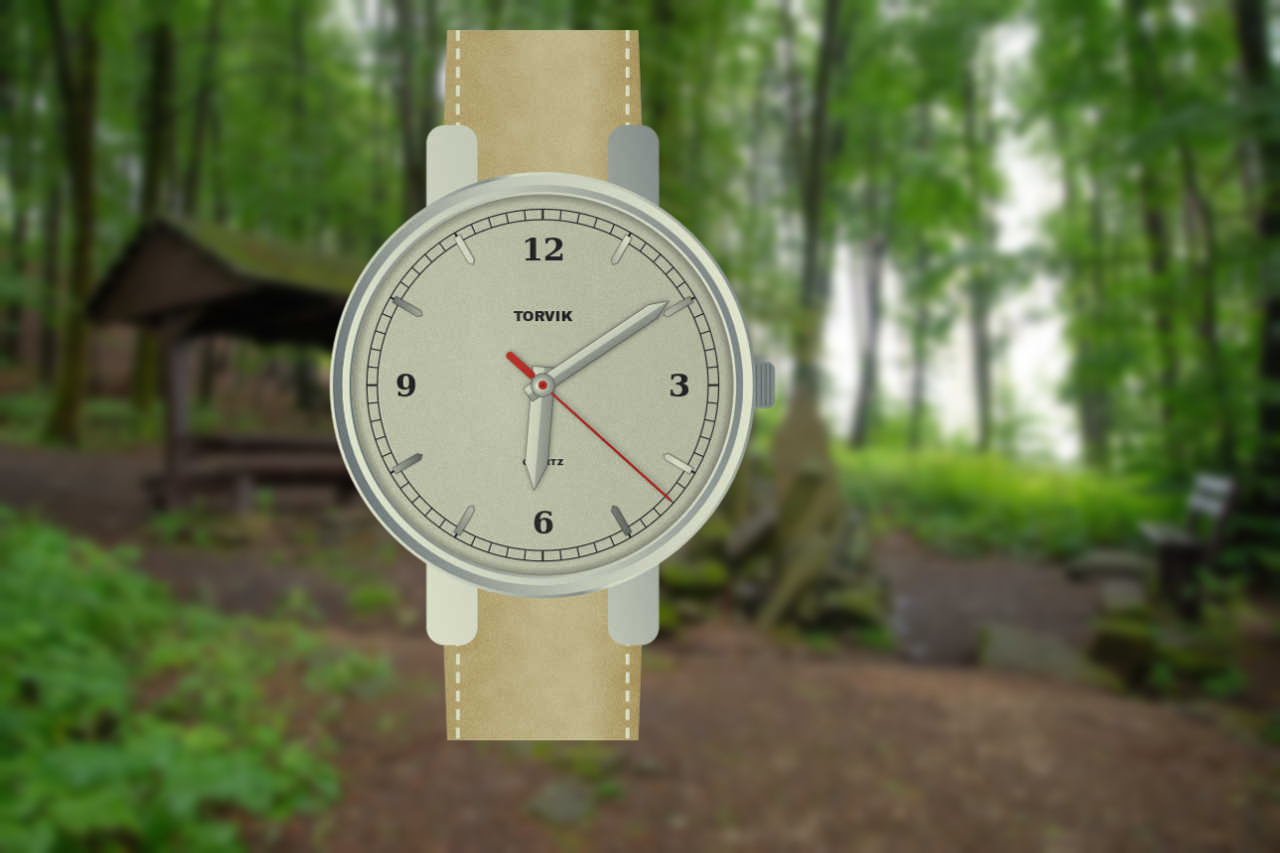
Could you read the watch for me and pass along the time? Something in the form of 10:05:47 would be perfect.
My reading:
6:09:22
